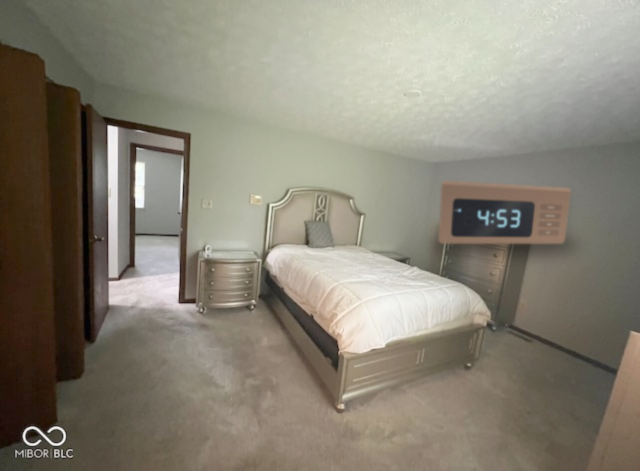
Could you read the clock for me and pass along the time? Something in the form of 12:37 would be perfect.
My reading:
4:53
